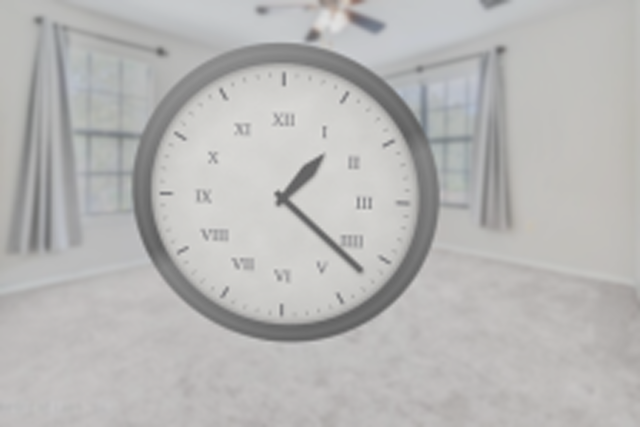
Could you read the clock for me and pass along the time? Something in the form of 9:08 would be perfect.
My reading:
1:22
